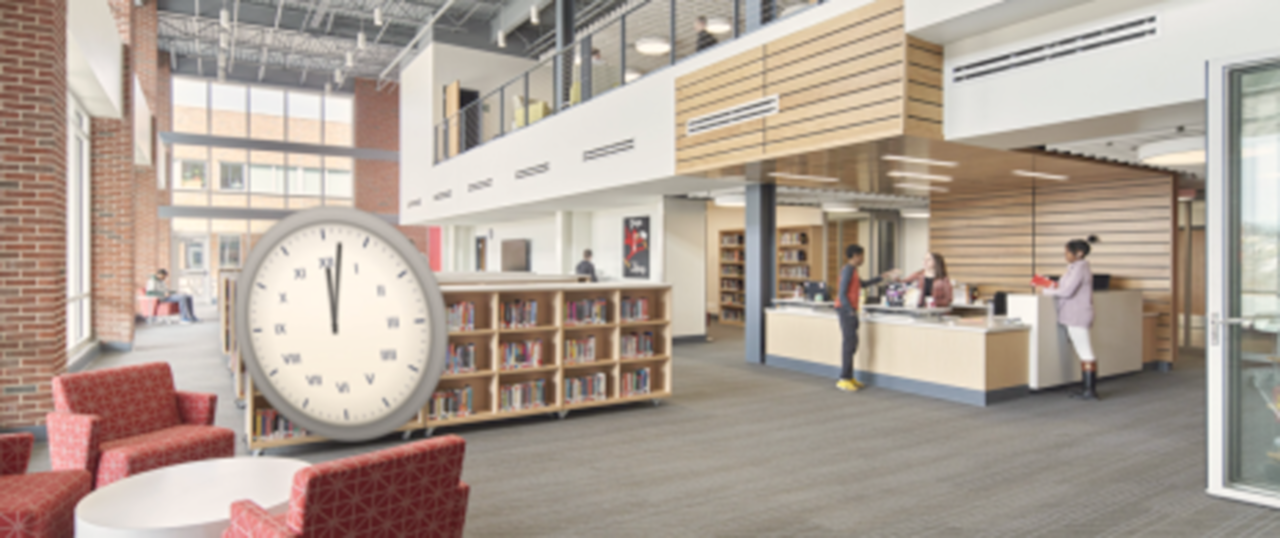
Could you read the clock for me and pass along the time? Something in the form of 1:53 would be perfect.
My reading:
12:02
